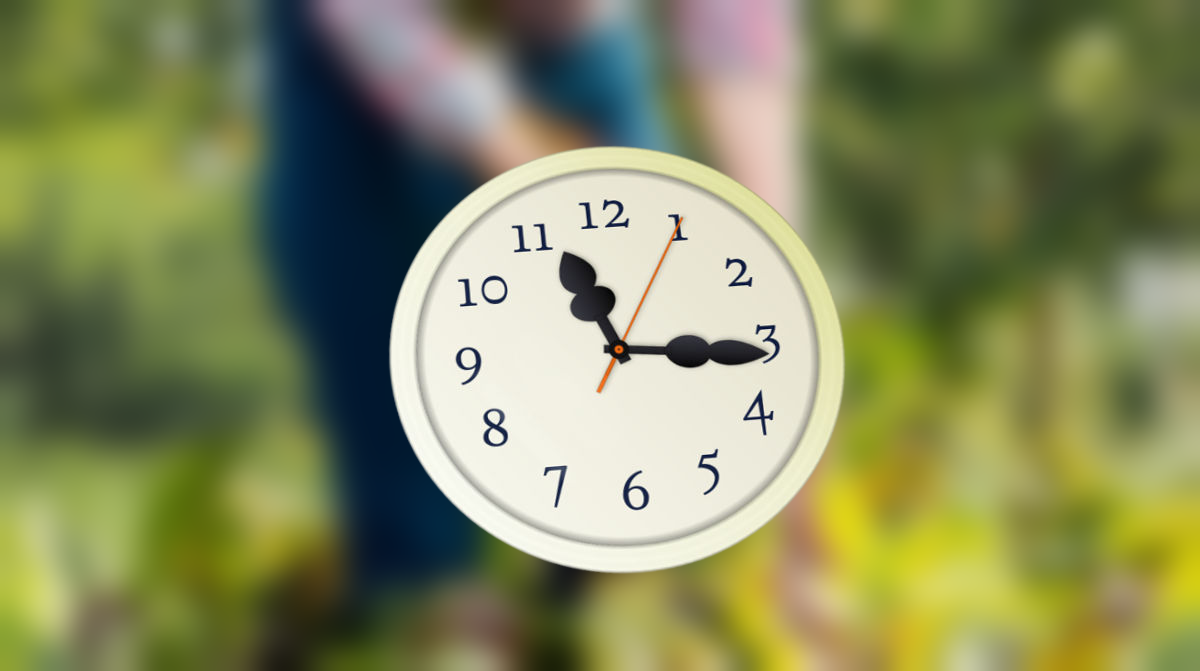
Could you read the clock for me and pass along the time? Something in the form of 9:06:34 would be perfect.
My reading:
11:16:05
